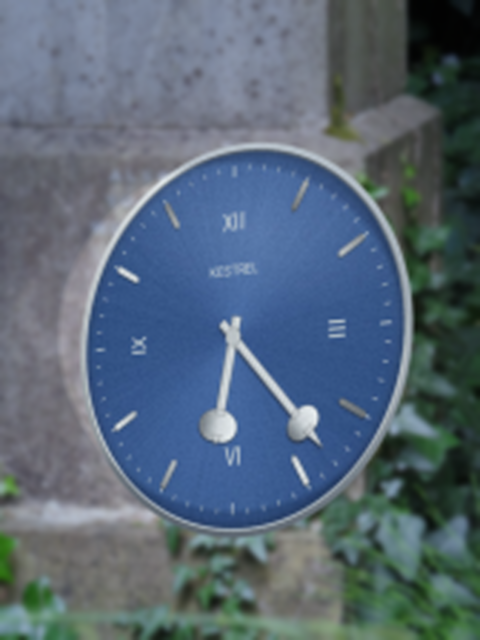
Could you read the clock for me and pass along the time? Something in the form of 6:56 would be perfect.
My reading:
6:23
